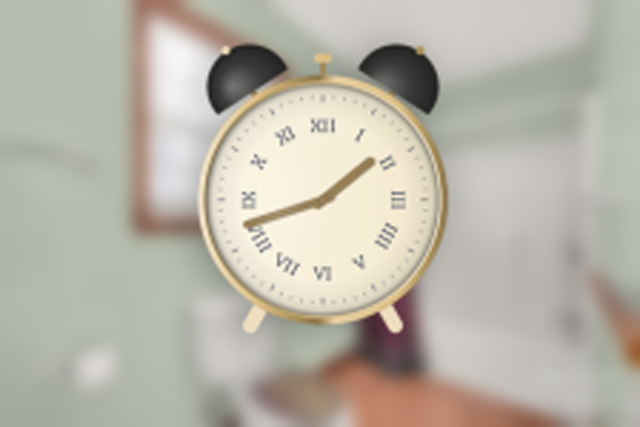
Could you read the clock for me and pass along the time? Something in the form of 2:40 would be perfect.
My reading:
1:42
